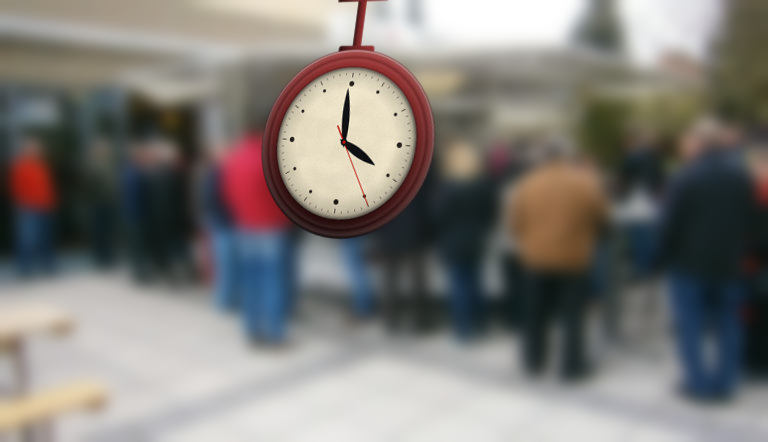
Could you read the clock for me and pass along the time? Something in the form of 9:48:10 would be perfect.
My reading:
3:59:25
